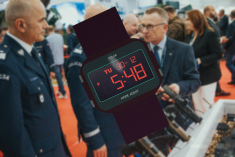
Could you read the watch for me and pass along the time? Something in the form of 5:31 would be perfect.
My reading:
5:48
